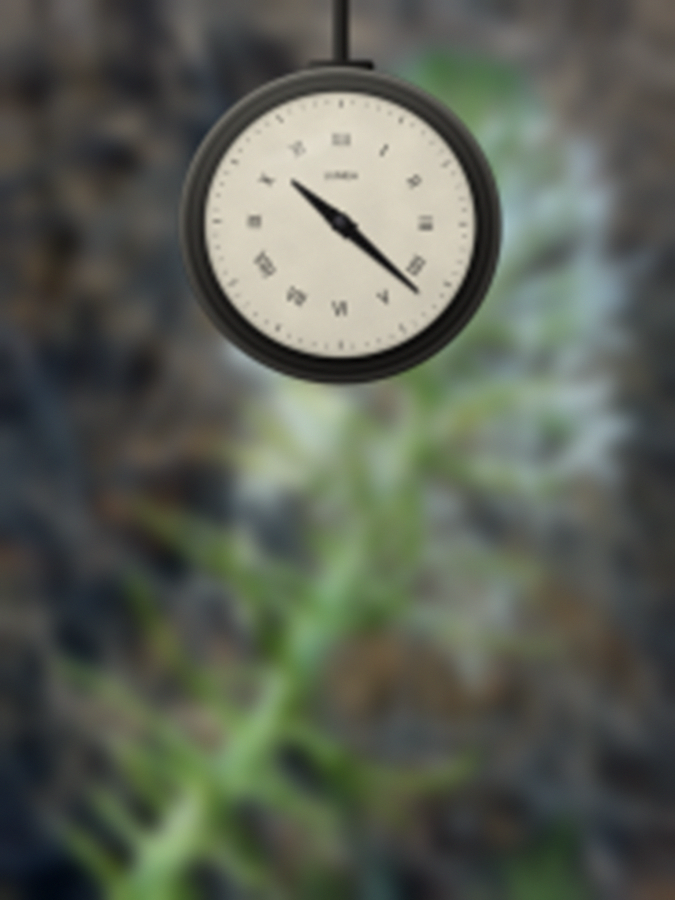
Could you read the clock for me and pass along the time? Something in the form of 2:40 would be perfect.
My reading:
10:22
